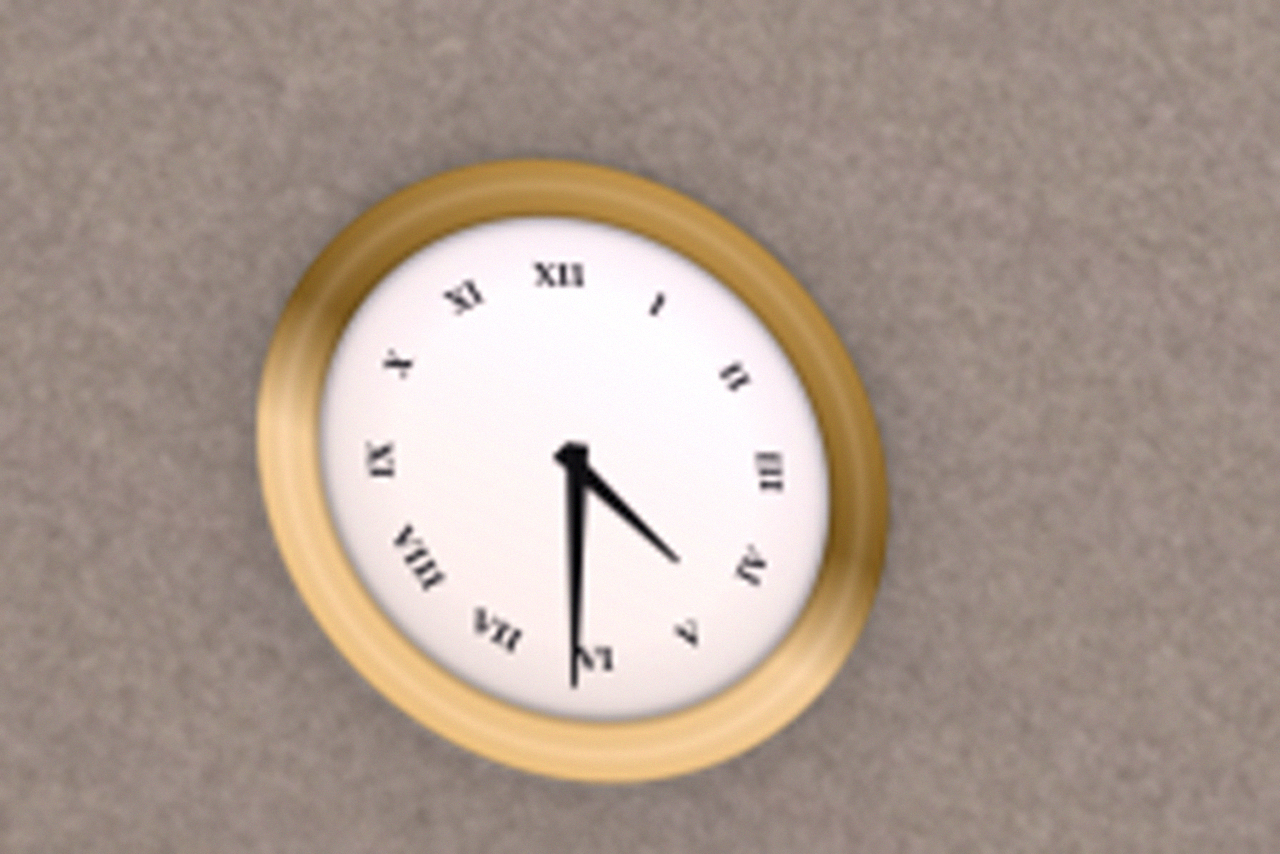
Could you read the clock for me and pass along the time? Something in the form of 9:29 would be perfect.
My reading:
4:31
